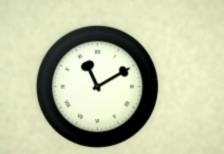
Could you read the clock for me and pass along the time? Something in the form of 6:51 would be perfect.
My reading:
11:10
